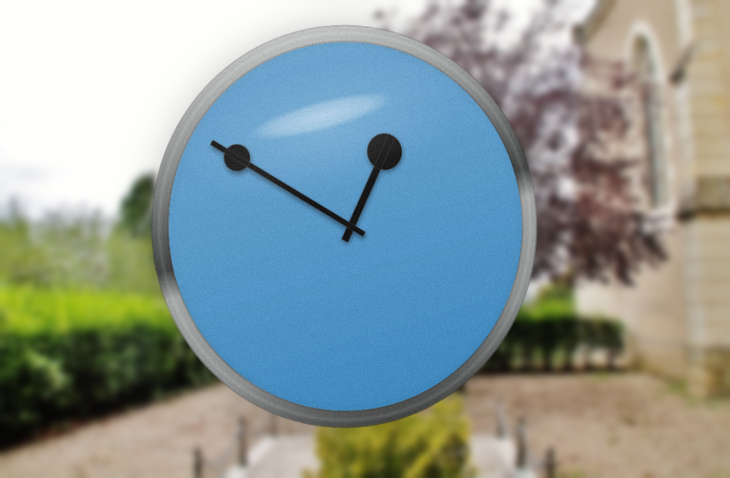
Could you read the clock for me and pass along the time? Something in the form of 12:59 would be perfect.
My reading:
12:50
